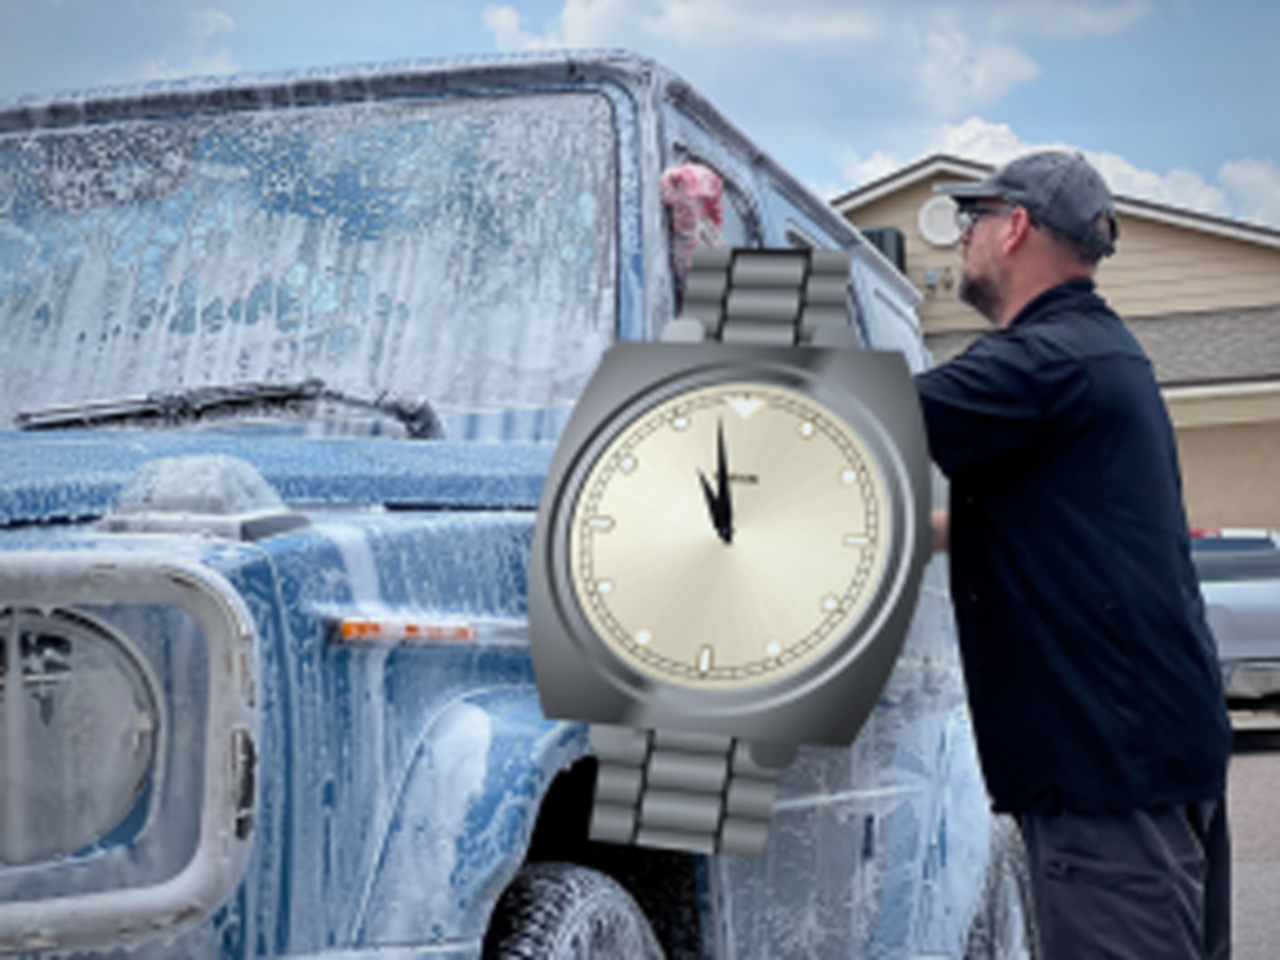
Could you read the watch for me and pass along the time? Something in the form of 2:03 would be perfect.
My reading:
10:58
